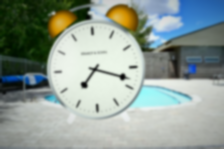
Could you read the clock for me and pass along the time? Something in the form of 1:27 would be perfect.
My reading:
7:18
